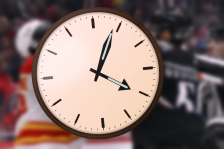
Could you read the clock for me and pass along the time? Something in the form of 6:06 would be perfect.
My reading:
4:04
